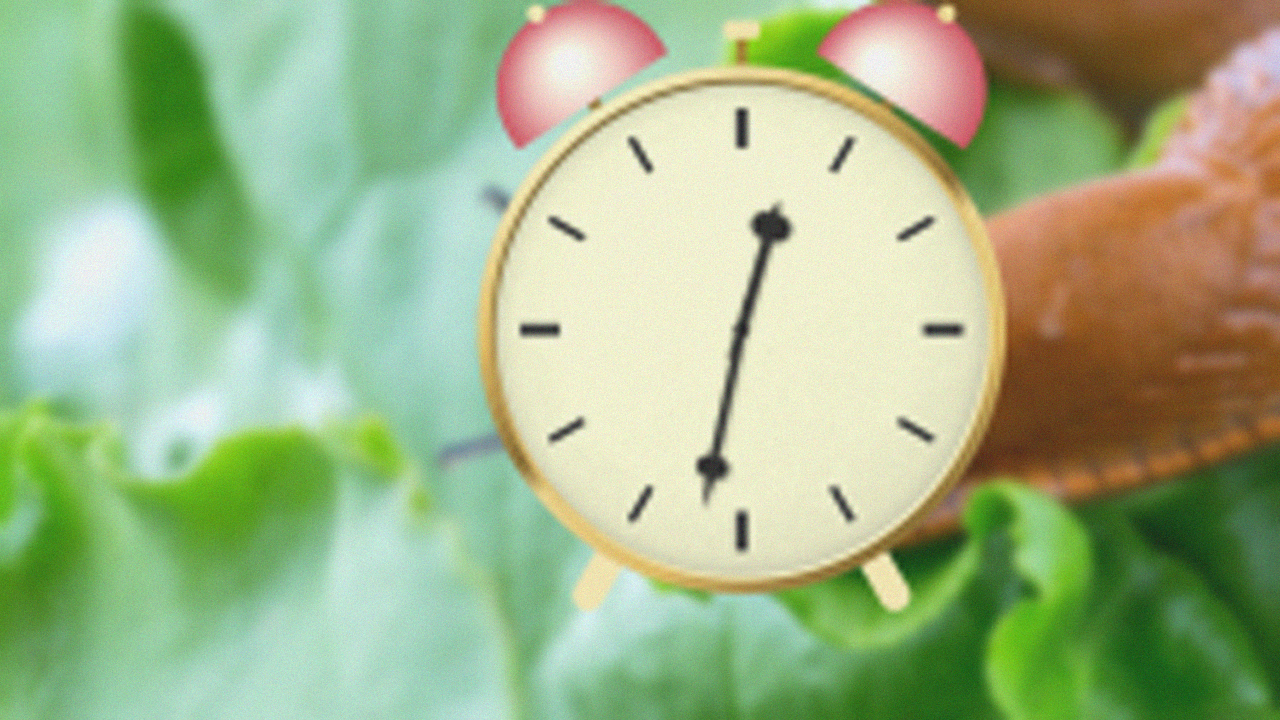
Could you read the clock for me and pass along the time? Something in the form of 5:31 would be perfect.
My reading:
12:32
